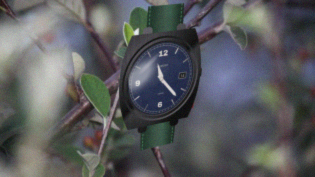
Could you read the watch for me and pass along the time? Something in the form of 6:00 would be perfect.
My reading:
11:23
